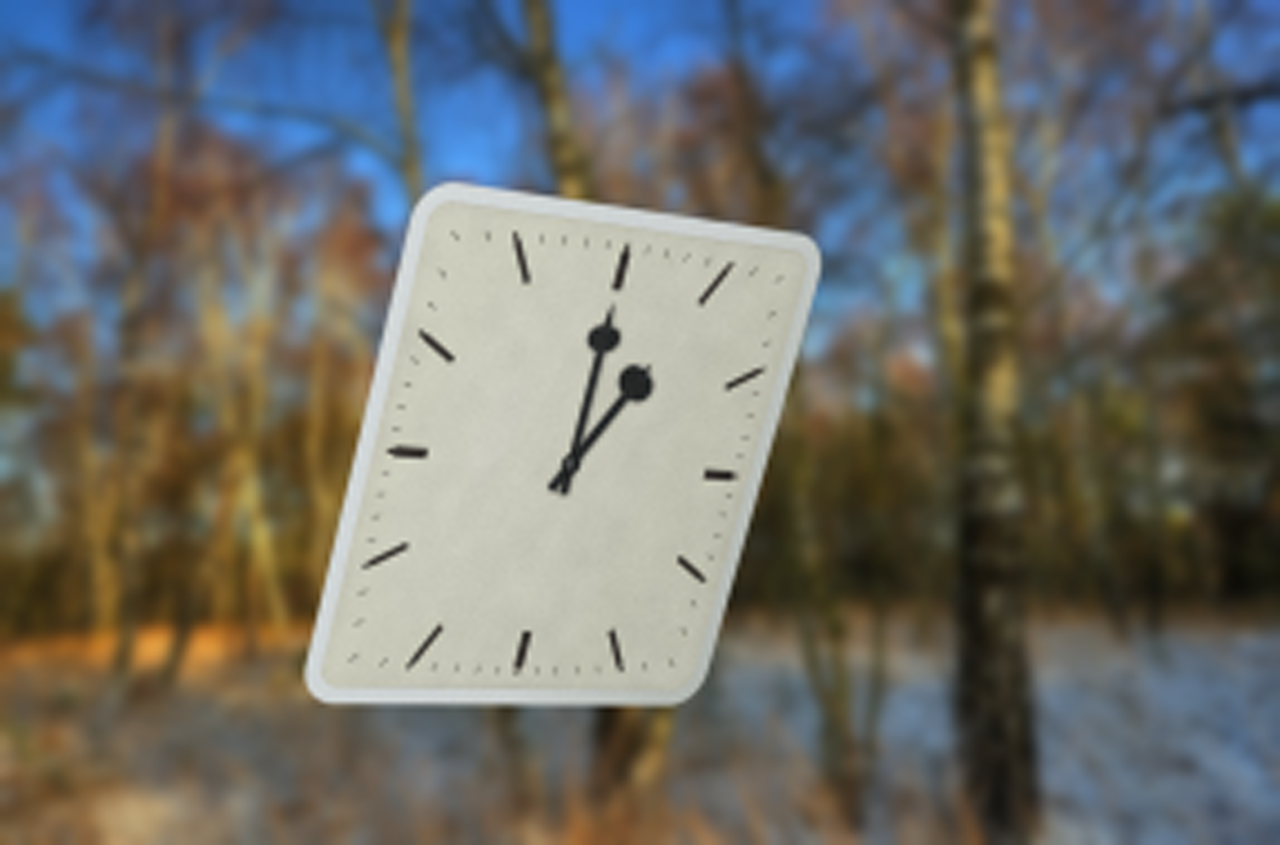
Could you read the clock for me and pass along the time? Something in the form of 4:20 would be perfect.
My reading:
1:00
